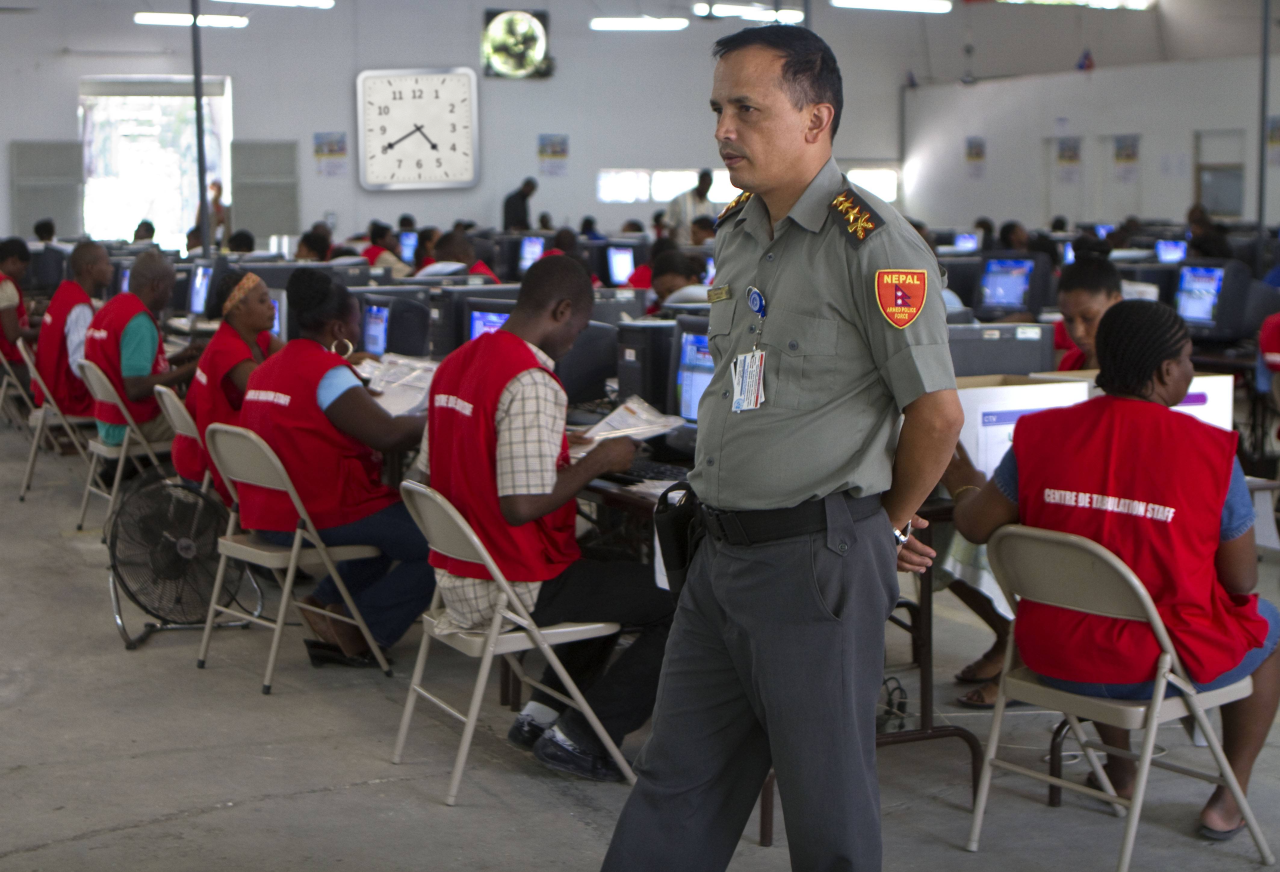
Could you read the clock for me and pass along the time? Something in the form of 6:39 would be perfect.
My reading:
4:40
